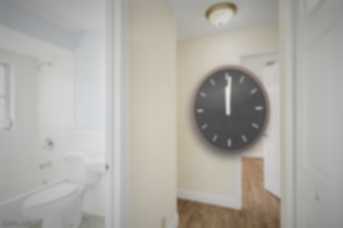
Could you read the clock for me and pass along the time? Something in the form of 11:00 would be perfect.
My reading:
12:01
